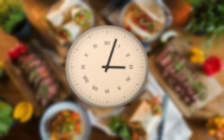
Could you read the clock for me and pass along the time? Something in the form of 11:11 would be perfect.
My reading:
3:03
